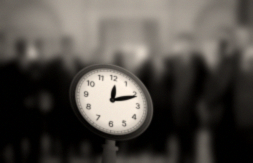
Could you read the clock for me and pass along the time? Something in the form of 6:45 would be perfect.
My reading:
12:11
